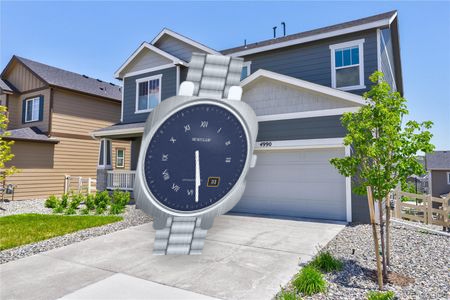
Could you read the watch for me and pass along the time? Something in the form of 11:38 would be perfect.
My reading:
5:28
